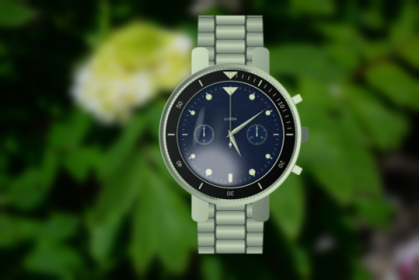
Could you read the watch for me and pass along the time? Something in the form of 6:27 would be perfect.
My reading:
5:09
